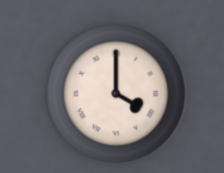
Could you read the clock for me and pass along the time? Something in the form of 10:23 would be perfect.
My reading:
4:00
